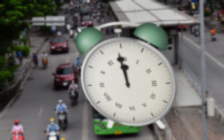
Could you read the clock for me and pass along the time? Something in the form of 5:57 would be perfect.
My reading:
11:59
